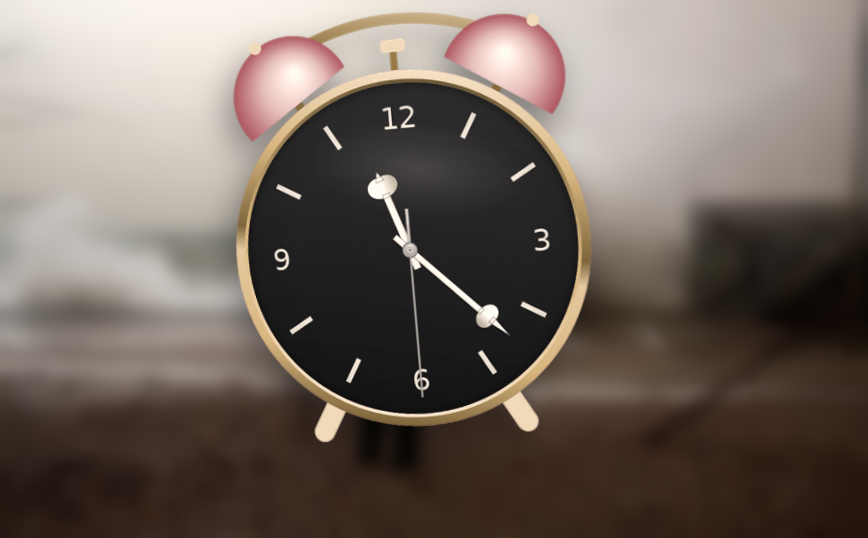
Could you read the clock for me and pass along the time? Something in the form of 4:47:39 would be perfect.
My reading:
11:22:30
